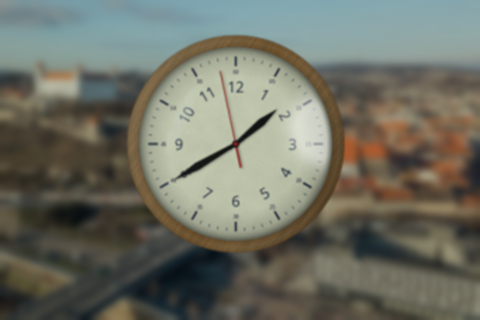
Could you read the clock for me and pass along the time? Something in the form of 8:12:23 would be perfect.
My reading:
1:39:58
